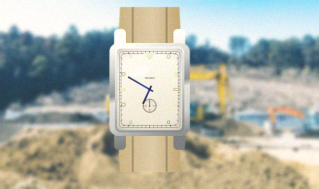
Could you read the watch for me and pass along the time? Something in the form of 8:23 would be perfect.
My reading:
6:50
